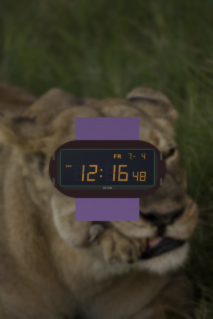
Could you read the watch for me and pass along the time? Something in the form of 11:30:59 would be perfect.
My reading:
12:16:48
